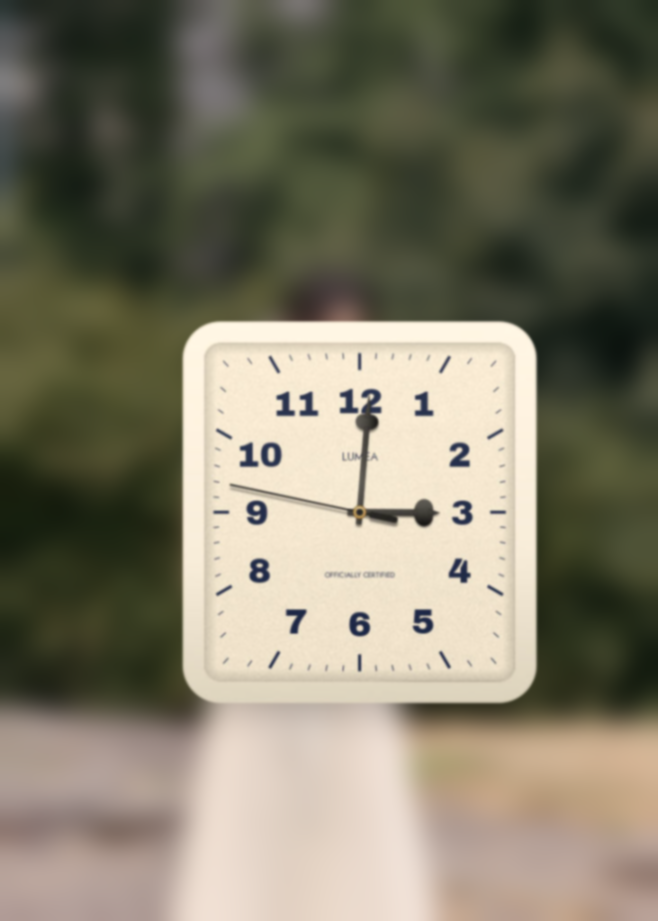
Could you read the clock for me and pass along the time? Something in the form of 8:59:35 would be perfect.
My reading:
3:00:47
